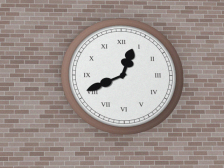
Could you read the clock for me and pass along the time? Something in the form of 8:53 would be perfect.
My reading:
12:41
